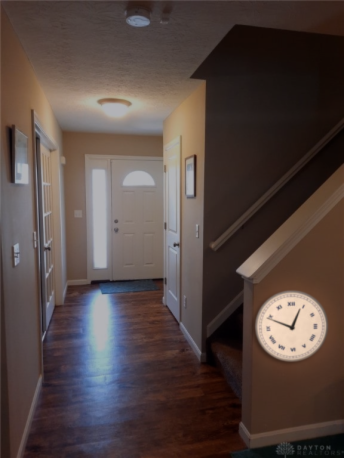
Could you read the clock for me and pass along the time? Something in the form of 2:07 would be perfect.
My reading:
12:49
